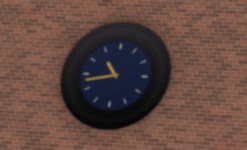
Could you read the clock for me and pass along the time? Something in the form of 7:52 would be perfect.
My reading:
10:43
